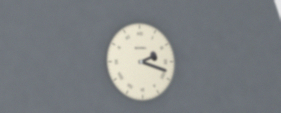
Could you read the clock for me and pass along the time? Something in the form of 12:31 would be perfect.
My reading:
2:18
